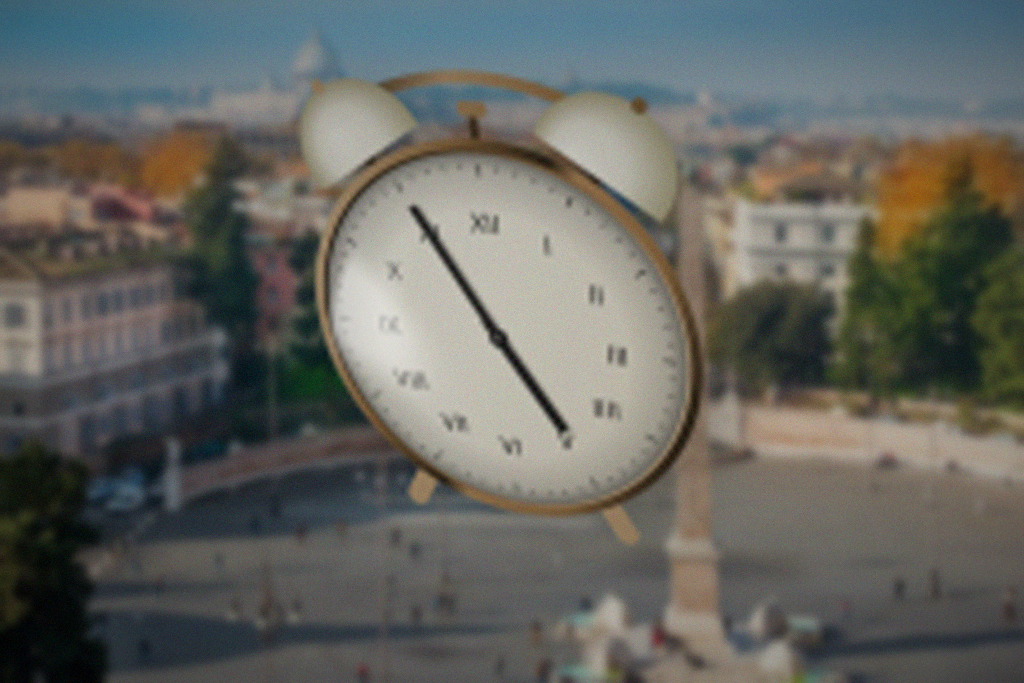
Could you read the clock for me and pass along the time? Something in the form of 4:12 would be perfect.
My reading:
4:55
